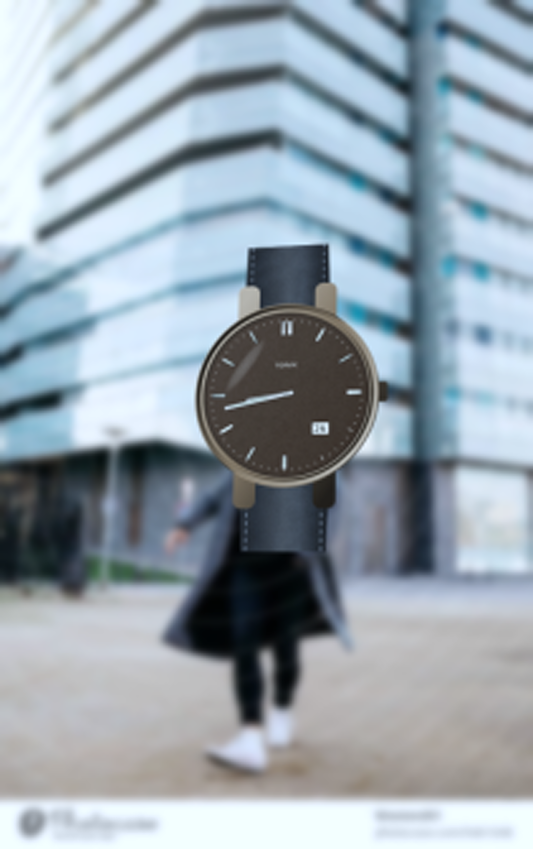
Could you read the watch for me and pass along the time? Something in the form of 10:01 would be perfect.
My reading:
8:43
